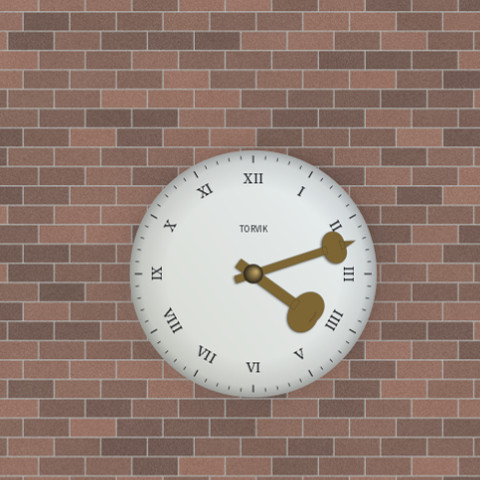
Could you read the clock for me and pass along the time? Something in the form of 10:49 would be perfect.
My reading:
4:12
